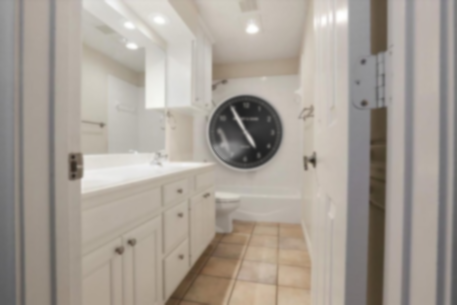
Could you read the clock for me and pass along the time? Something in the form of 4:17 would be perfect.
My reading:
4:55
